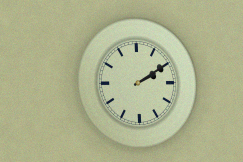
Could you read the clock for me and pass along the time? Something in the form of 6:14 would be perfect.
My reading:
2:10
